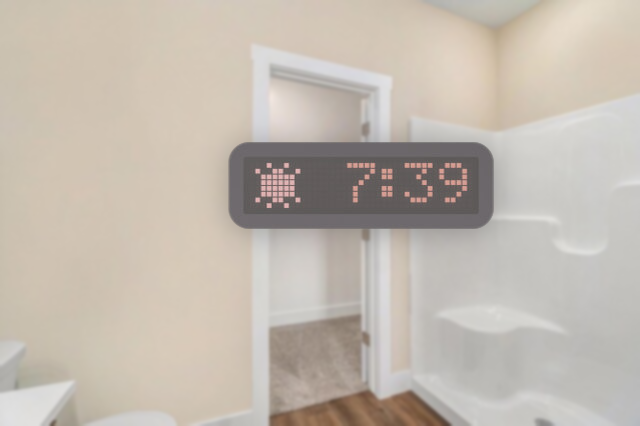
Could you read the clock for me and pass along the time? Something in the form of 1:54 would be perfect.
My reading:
7:39
